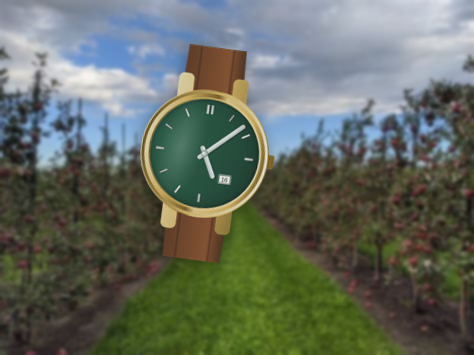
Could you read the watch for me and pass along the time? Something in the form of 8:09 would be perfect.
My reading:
5:08
